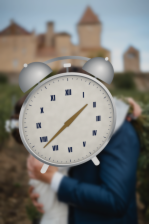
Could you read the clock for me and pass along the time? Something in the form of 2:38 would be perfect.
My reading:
1:38
